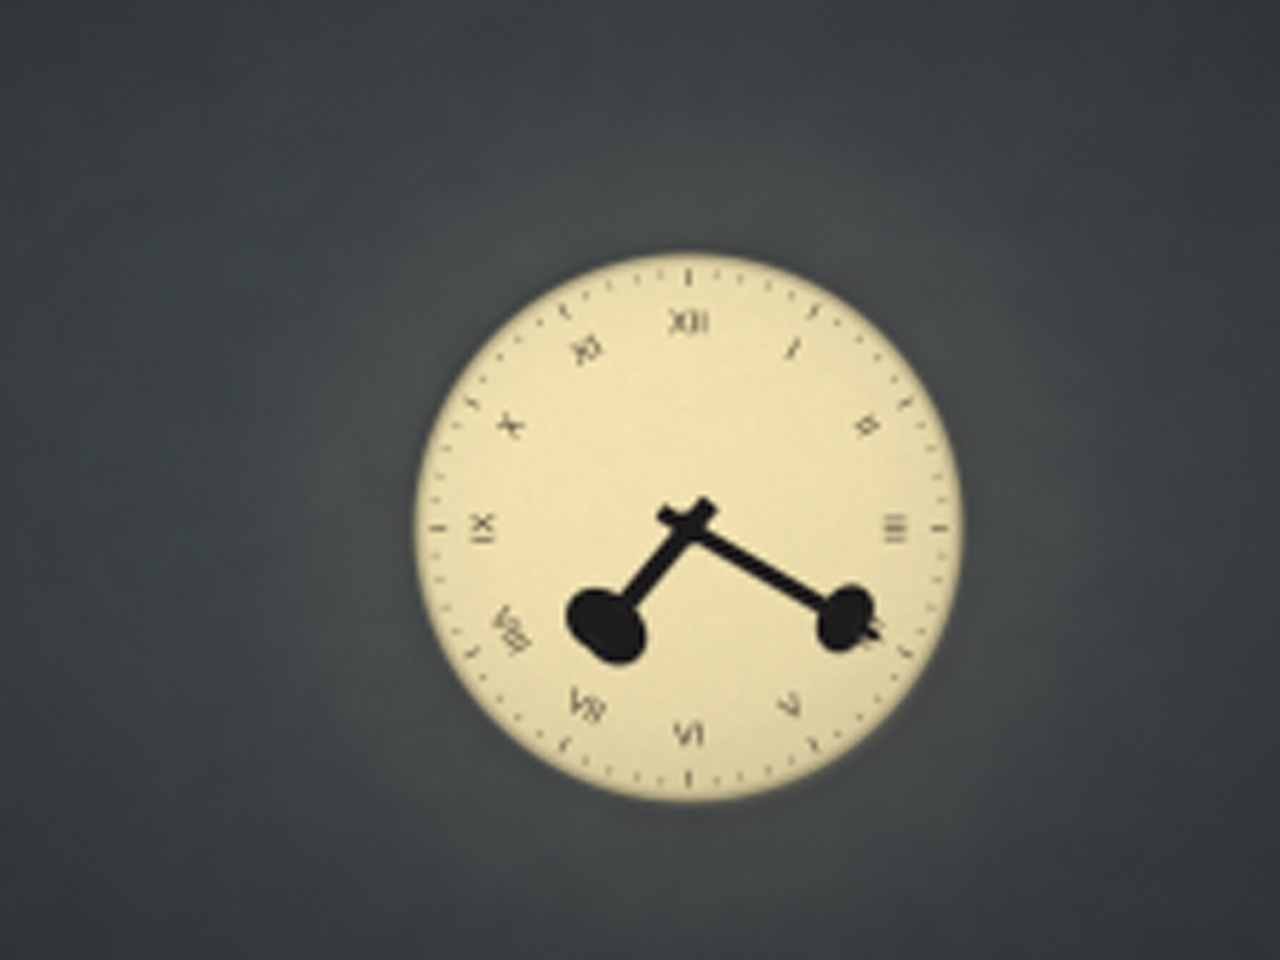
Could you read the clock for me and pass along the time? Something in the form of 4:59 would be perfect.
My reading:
7:20
